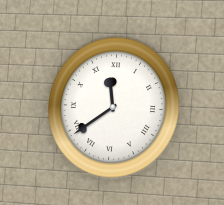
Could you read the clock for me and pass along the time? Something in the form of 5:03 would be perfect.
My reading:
11:39
